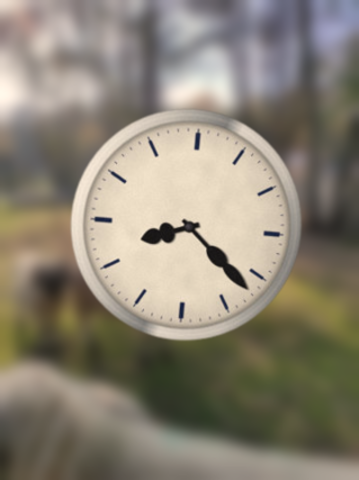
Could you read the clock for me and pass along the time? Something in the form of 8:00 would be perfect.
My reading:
8:22
